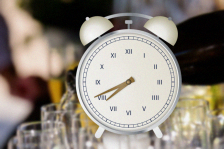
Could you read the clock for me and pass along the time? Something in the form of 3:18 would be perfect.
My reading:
7:41
